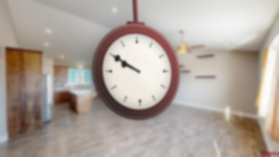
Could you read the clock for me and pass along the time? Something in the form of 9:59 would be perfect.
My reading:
9:50
